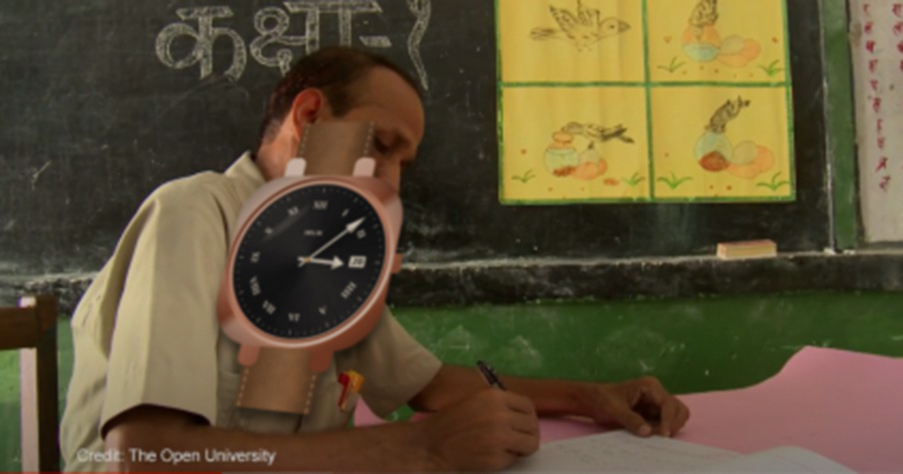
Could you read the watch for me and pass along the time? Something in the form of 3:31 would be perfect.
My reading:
3:08
